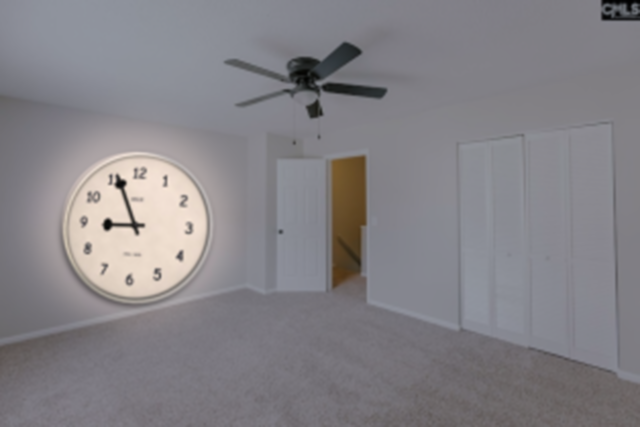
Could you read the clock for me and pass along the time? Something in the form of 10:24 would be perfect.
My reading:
8:56
